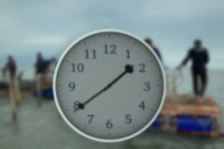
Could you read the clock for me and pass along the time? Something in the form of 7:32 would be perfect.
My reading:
1:39
